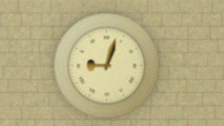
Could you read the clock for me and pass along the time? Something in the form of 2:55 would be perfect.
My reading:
9:03
